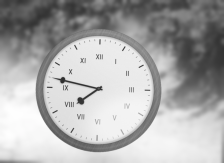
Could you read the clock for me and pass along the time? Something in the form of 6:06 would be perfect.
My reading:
7:47
